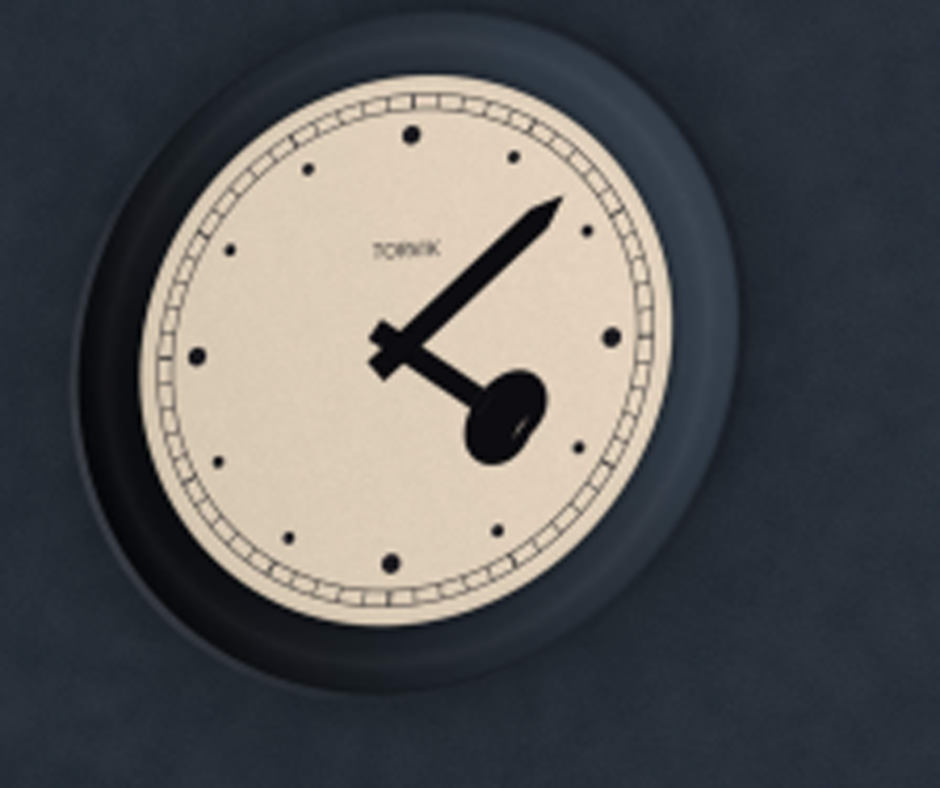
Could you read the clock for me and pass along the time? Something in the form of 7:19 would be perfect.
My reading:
4:08
